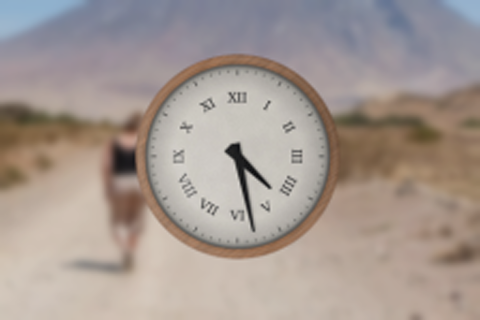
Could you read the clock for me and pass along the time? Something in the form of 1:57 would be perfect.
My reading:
4:28
